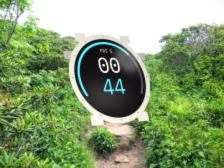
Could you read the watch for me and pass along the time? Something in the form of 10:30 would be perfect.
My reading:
0:44
